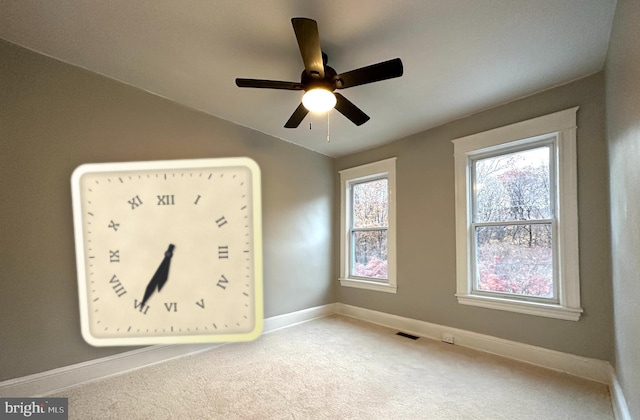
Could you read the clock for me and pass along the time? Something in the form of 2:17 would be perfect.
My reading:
6:35
